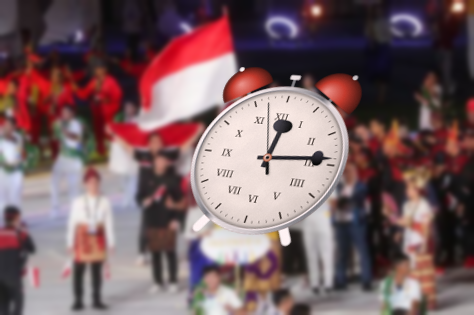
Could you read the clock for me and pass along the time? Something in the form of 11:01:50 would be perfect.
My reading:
12:13:57
